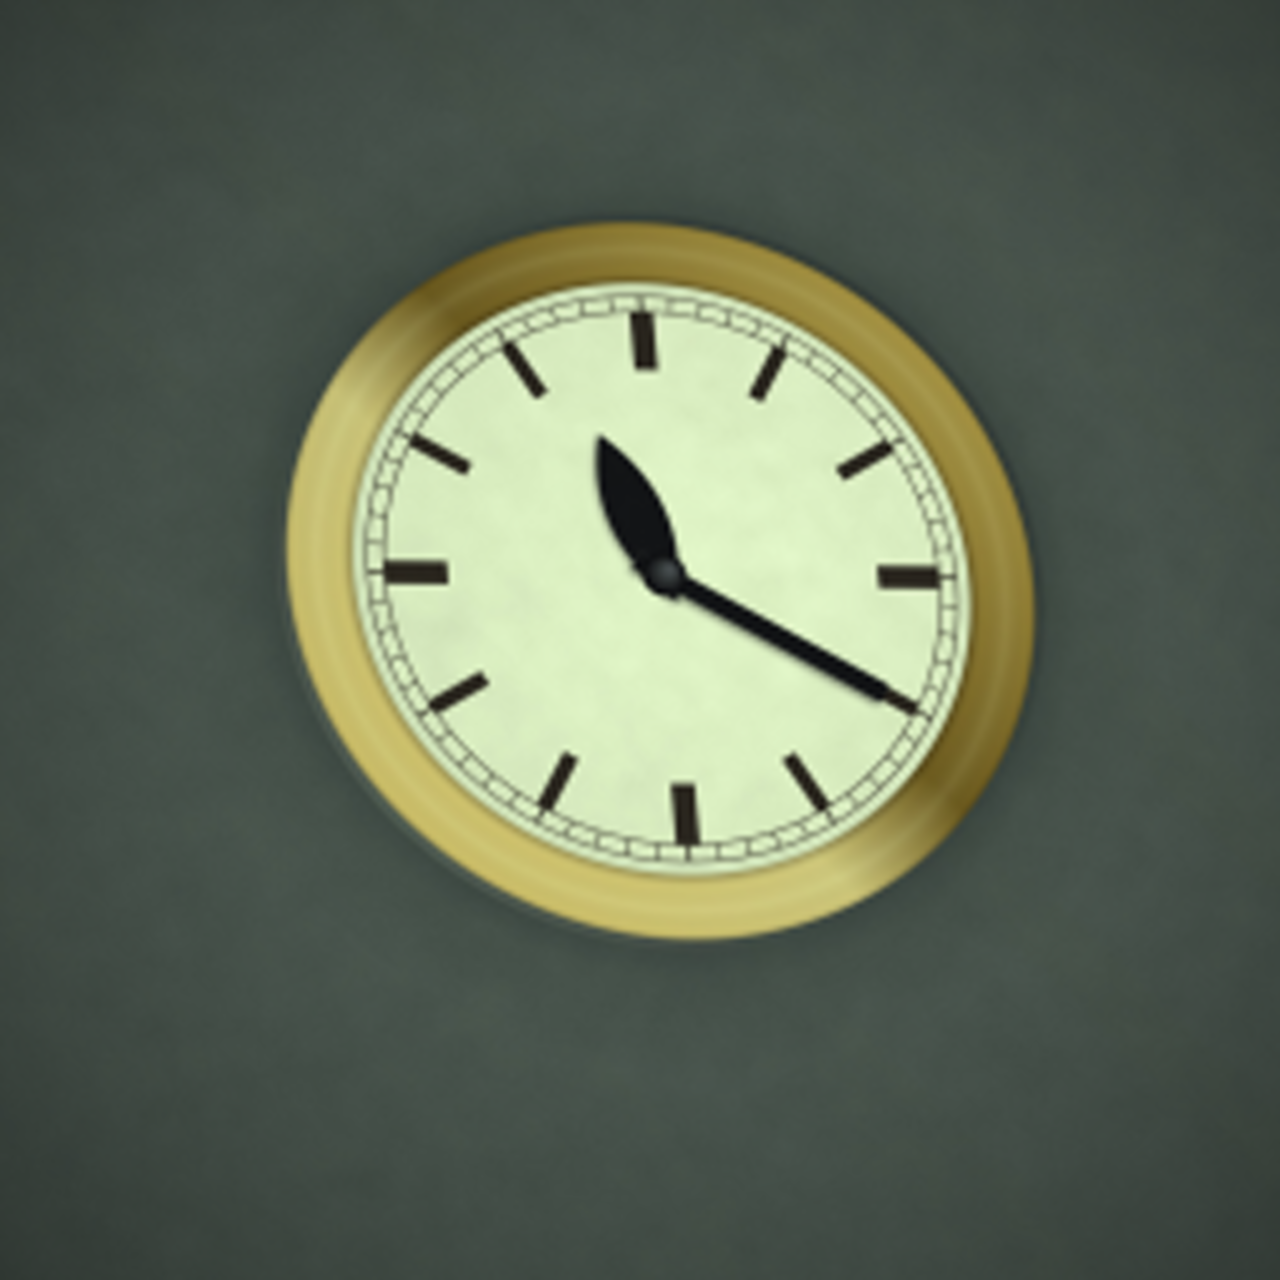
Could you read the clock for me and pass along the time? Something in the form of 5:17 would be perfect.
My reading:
11:20
